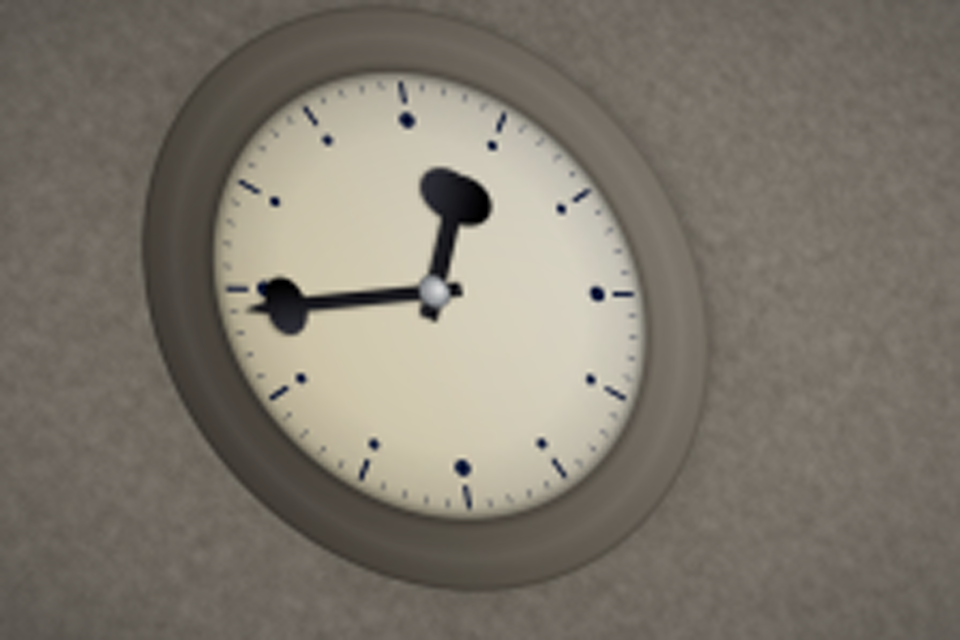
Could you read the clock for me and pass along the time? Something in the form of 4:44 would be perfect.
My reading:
12:44
